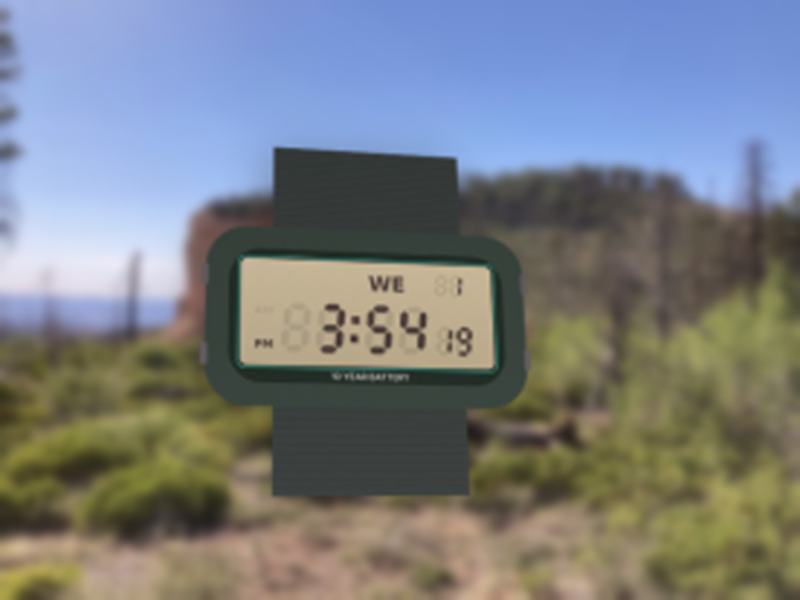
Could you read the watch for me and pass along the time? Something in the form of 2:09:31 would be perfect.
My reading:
3:54:19
